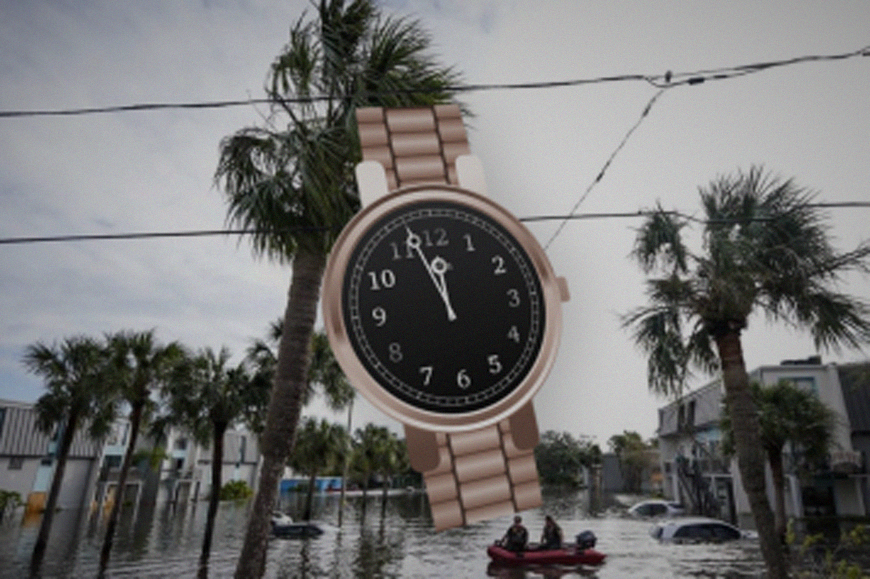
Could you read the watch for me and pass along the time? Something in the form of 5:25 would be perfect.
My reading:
11:57
